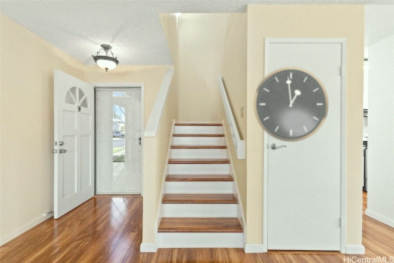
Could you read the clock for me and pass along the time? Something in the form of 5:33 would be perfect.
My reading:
12:59
